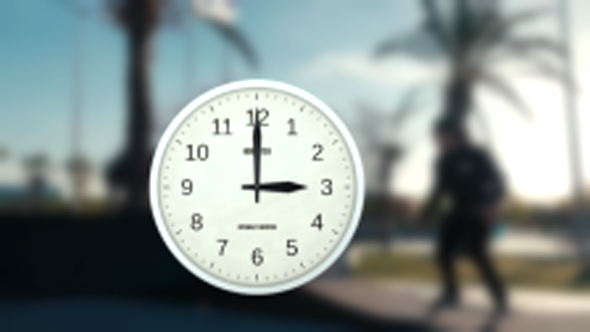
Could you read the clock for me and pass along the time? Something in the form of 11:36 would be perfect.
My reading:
3:00
